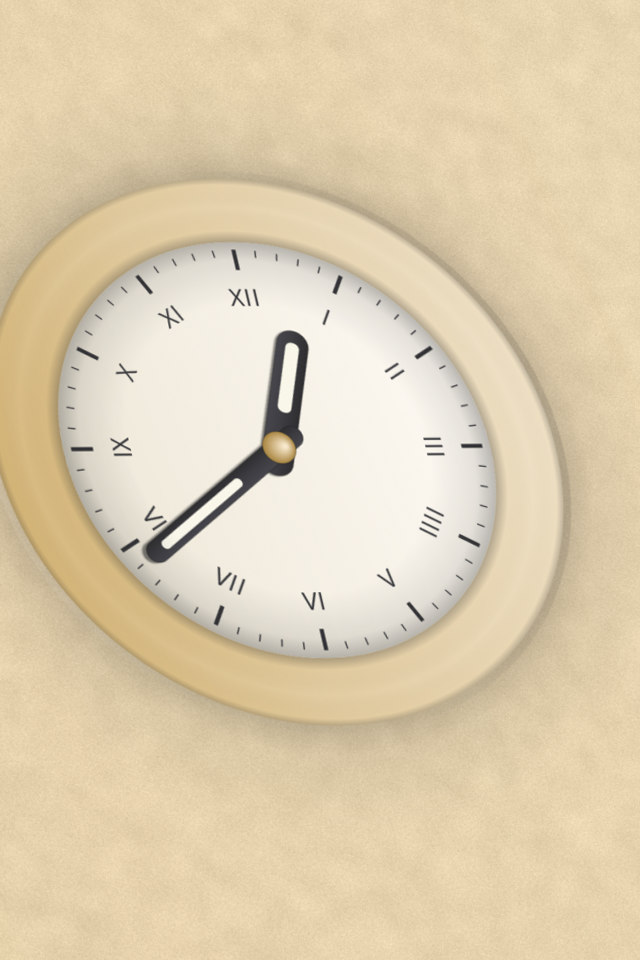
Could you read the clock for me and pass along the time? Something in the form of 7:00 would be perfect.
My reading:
12:39
